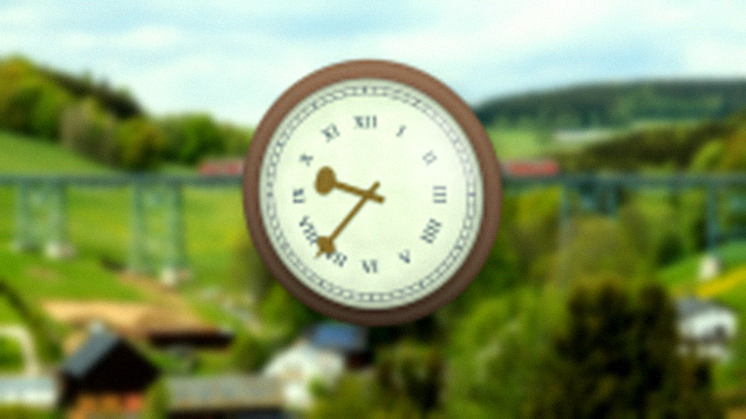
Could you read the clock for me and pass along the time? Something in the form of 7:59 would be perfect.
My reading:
9:37
